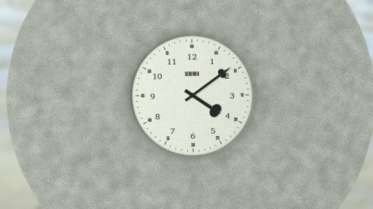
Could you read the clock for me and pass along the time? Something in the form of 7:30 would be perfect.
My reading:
4:09
